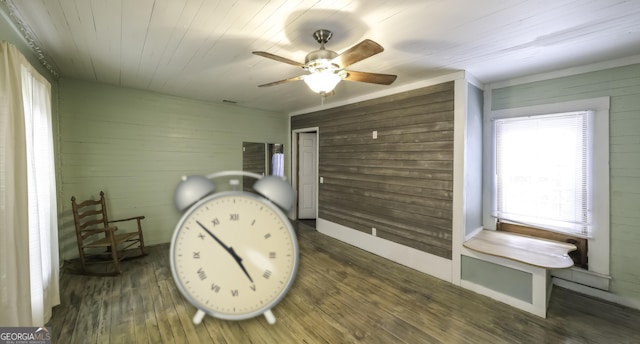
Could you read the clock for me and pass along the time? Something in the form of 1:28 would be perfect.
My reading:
4:52
